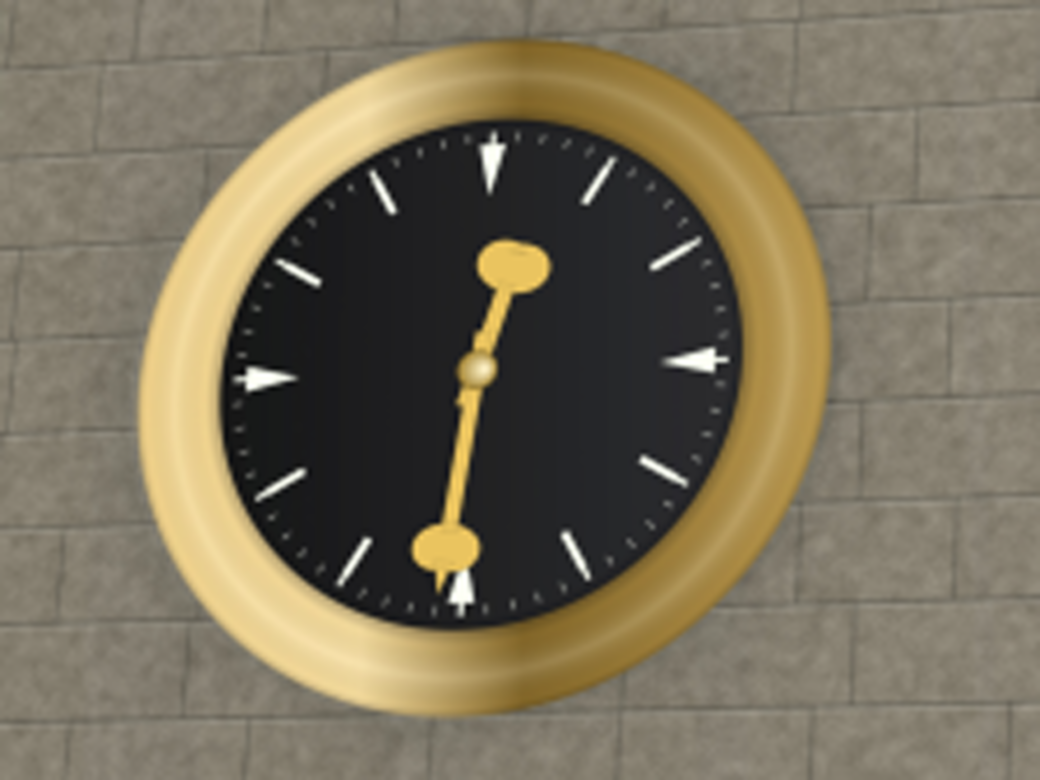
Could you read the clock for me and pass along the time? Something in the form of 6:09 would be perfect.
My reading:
12:31
